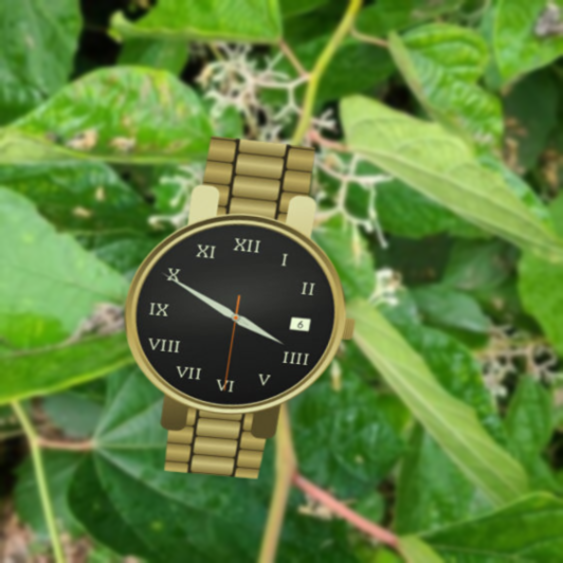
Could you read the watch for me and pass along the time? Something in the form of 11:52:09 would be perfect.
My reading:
3:49:30
